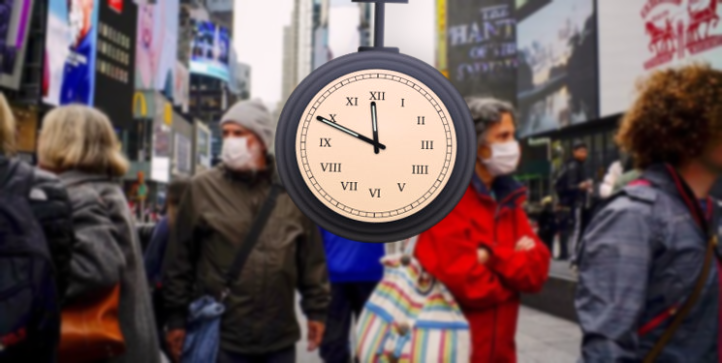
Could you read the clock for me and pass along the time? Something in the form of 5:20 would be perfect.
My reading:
11:49
